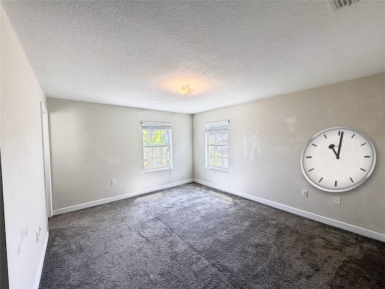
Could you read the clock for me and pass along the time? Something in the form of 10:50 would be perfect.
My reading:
11:01
